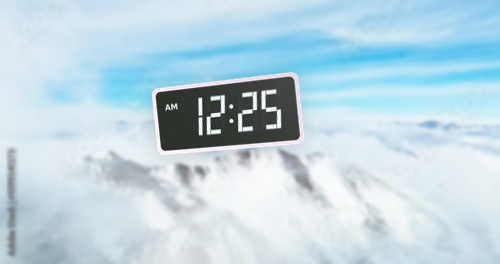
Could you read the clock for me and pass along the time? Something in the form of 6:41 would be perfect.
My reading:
12:25
